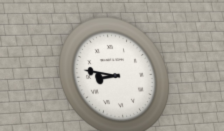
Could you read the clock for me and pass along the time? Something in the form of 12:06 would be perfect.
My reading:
8:47
